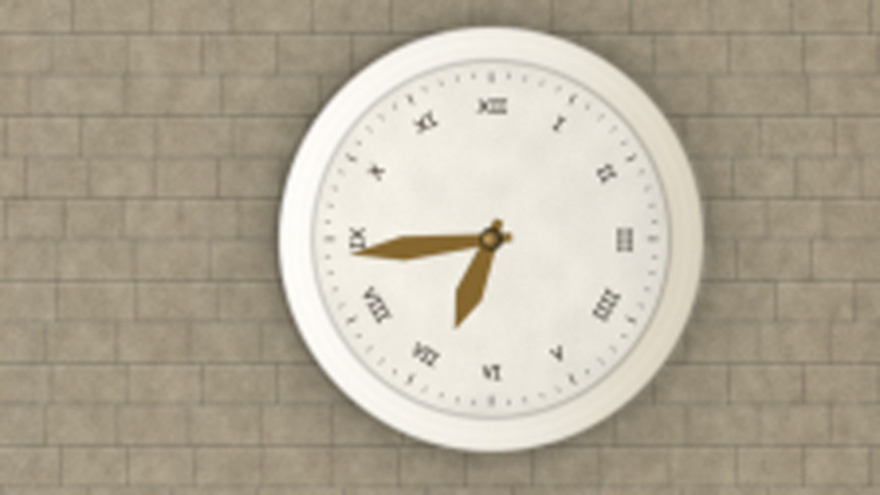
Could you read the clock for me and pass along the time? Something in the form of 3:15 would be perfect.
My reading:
6:44
